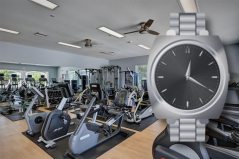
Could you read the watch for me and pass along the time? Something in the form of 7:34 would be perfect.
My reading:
12:20
